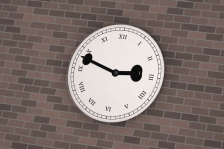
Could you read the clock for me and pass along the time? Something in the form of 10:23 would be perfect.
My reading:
2:48
